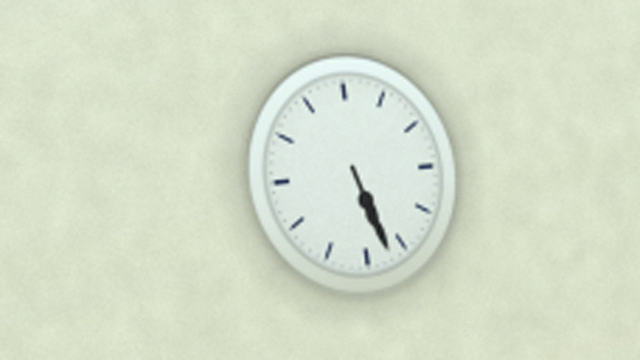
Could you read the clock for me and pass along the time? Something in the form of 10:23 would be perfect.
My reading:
5:27
